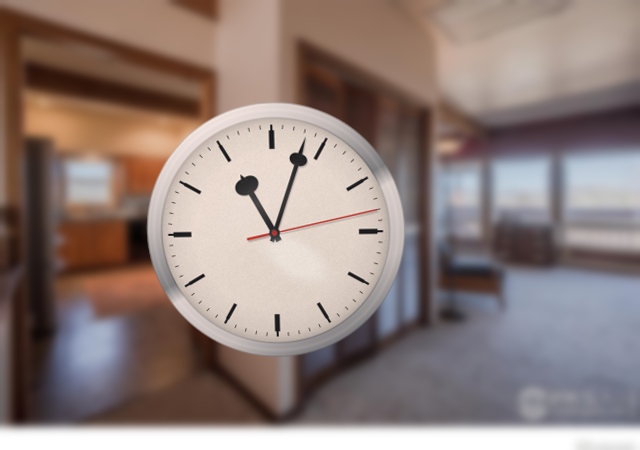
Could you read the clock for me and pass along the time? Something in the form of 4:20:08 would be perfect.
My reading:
11:03:13
